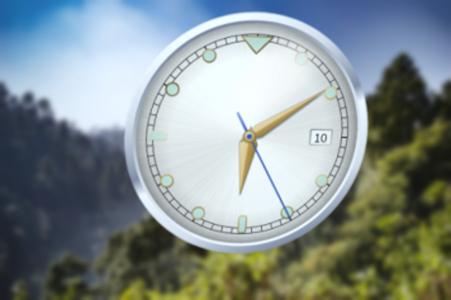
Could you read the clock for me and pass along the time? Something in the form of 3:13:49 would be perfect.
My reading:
6:09:25
